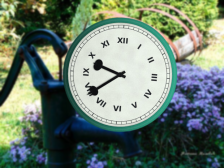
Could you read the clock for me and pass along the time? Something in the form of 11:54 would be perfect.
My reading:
9:39
